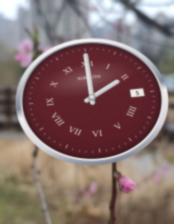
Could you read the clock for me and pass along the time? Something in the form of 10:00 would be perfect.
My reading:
2:00
